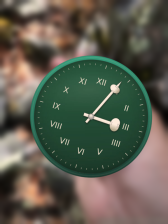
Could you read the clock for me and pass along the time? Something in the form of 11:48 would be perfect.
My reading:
3:04
